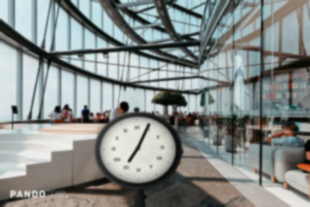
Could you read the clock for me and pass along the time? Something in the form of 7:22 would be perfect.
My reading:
7:04
